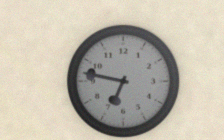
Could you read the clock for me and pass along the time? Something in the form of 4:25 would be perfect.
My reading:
6:47
